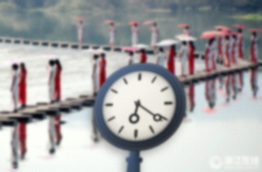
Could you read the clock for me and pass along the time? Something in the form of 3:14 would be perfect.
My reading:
6:21
